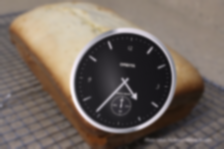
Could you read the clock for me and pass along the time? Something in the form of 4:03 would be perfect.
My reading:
4:36
